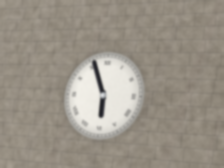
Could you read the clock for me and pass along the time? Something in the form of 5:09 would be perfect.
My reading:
5:56
